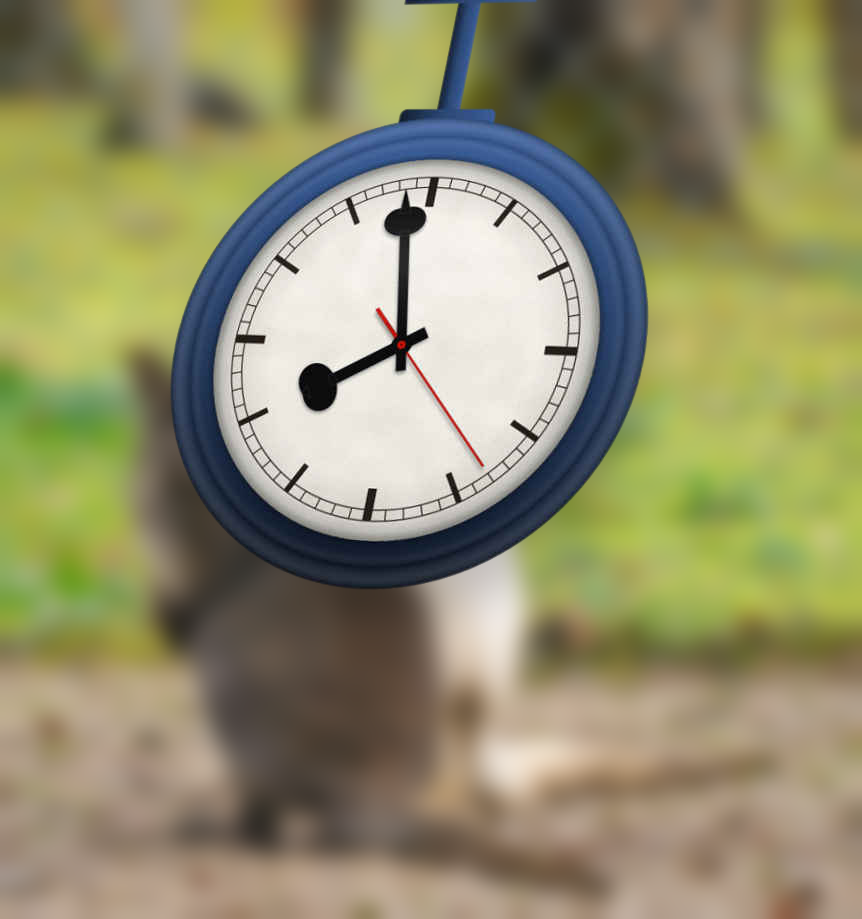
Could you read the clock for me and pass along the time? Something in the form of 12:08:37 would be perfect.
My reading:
7:58:23
